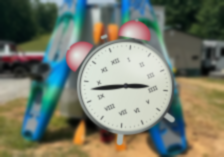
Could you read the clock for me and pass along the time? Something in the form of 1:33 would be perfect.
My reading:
3:48
